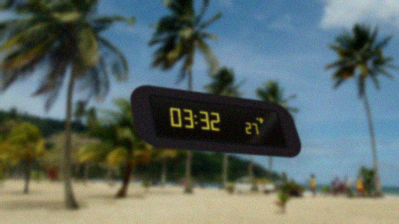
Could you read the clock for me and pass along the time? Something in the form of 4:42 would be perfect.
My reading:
3:32
